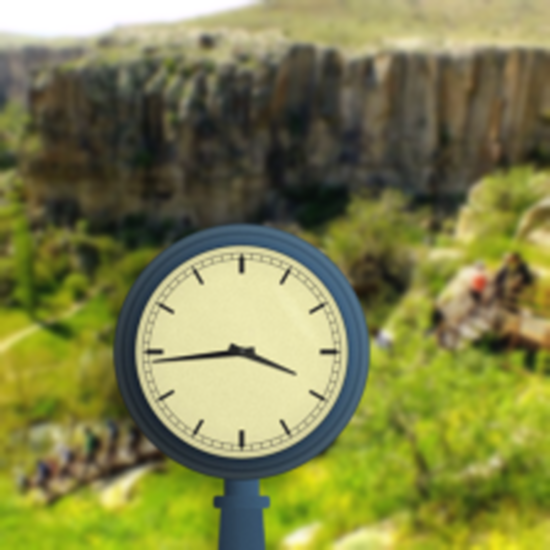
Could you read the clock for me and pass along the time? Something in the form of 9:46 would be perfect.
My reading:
3:44
